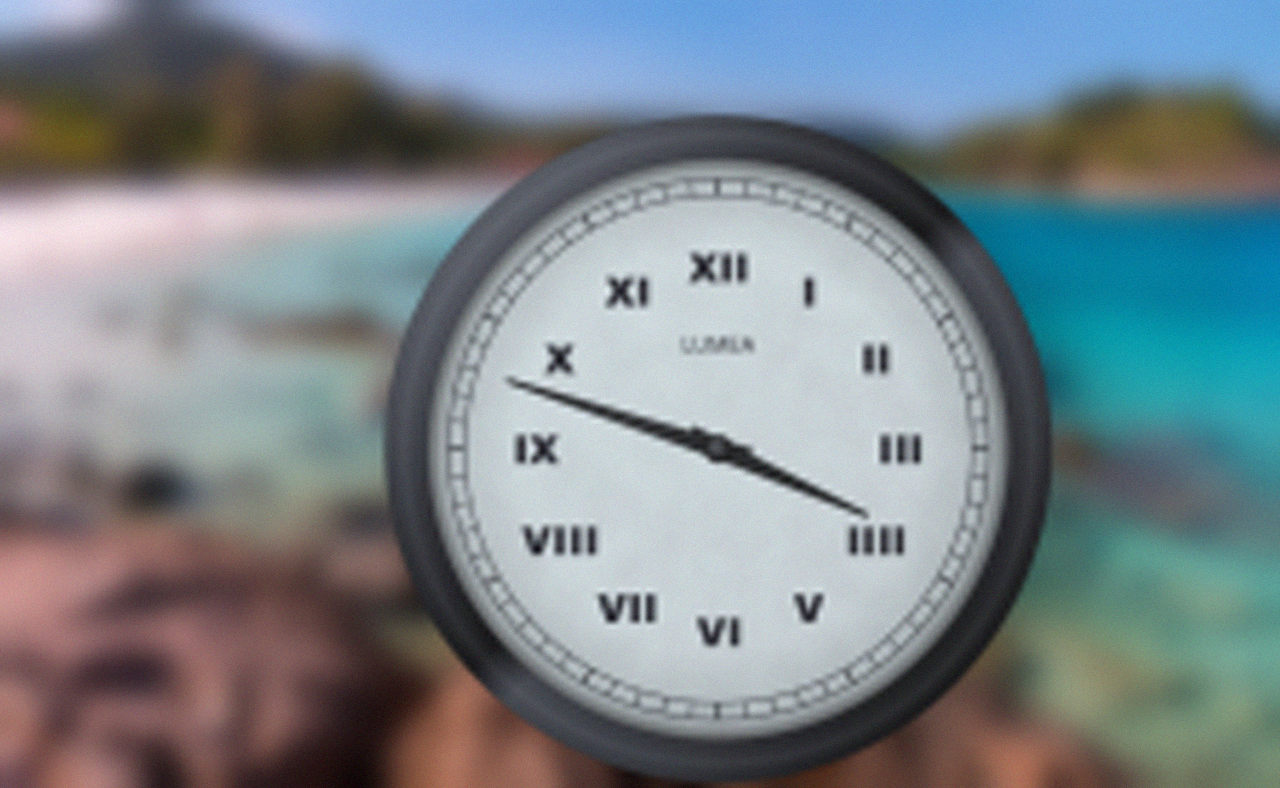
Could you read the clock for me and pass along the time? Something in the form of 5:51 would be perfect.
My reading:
3:48
